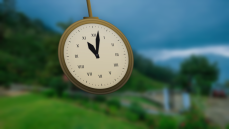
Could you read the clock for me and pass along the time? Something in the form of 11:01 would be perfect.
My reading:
11:02
